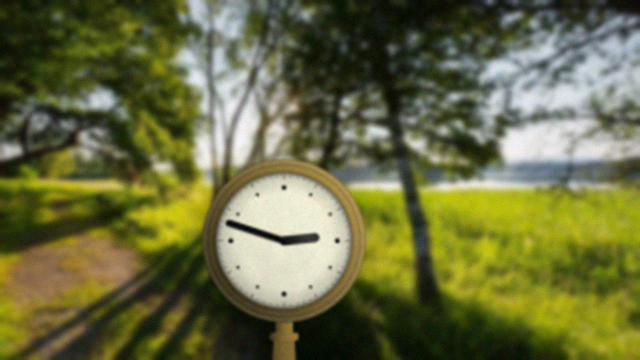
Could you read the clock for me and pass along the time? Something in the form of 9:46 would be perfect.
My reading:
2:48
